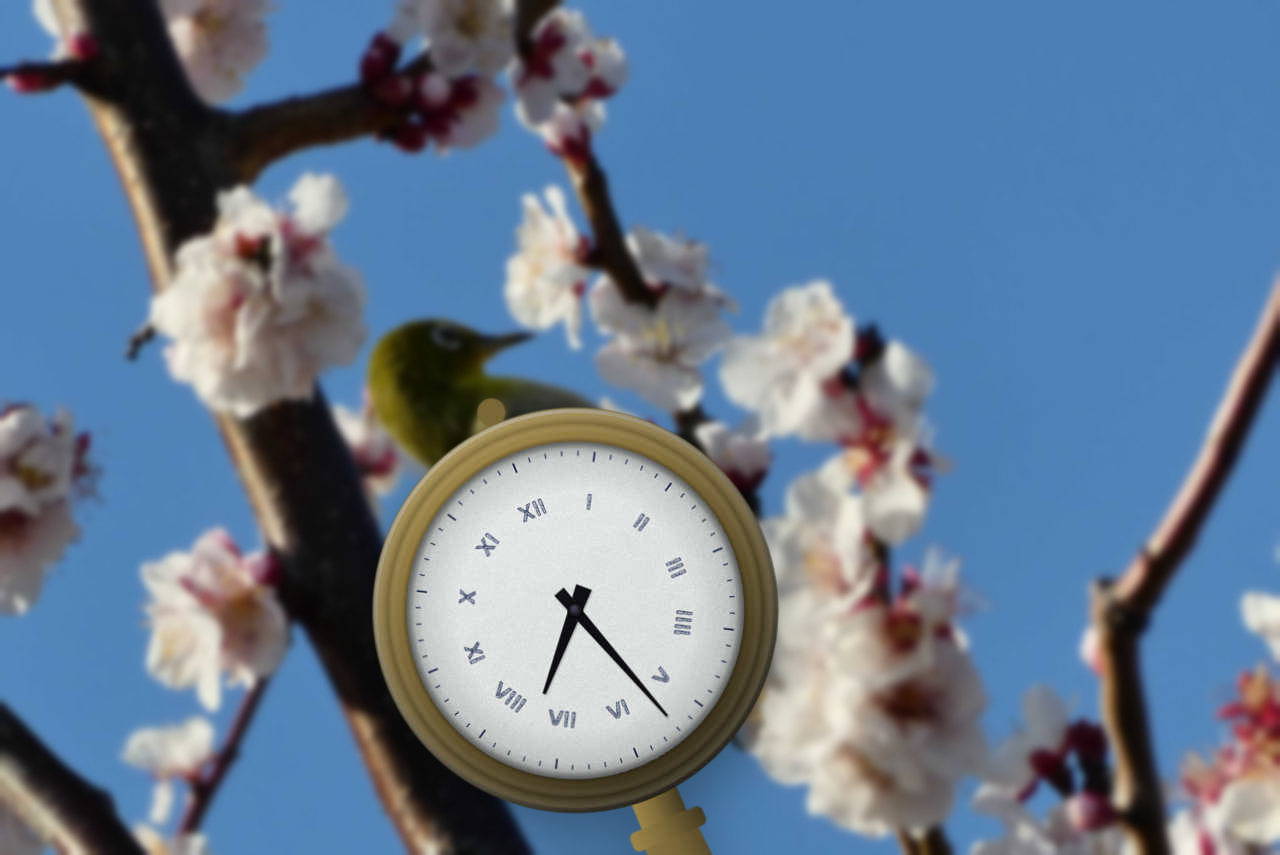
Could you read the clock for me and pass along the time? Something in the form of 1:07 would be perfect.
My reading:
7:27
